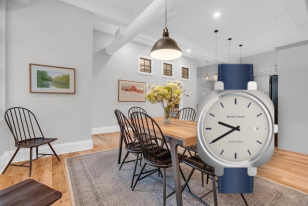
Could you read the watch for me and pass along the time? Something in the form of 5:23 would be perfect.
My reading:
9:40
